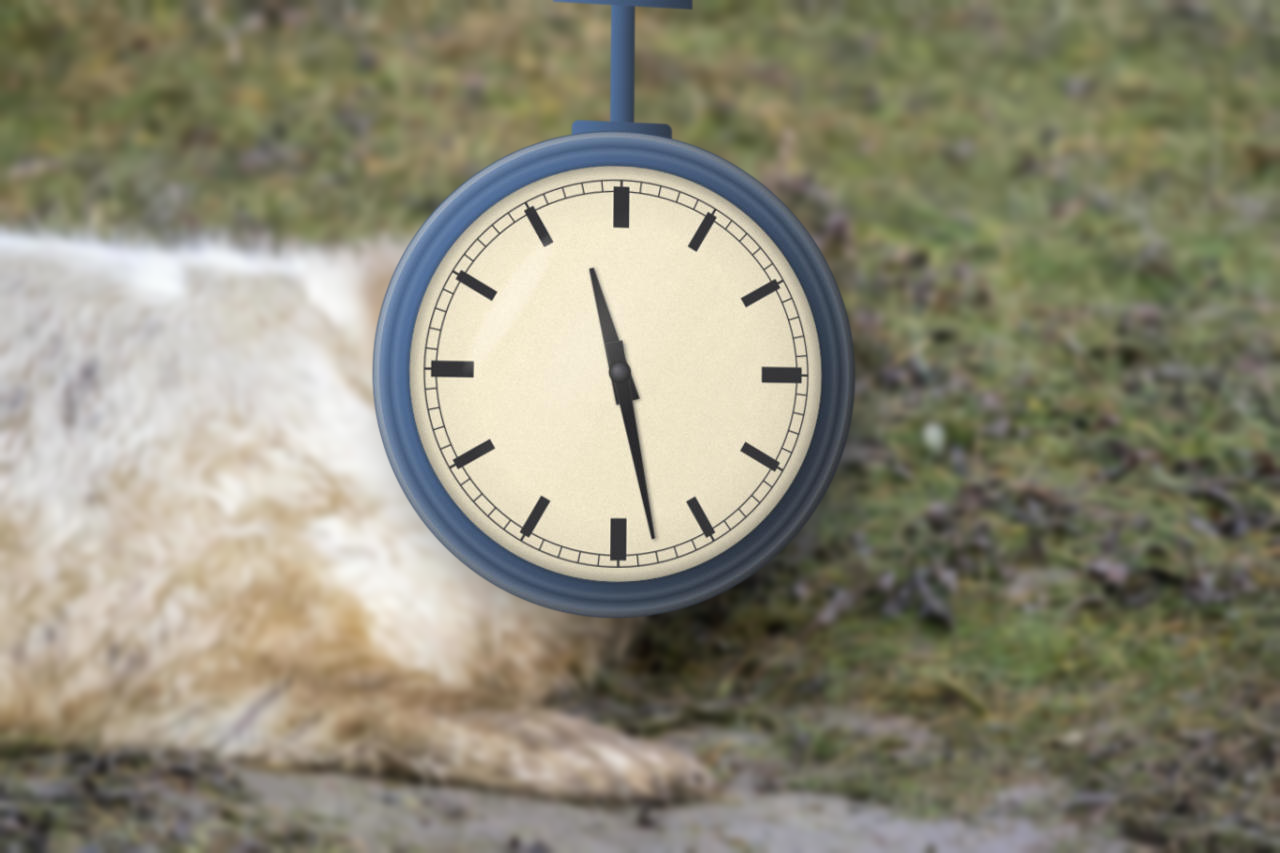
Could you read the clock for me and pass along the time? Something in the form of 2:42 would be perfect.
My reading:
11:28
